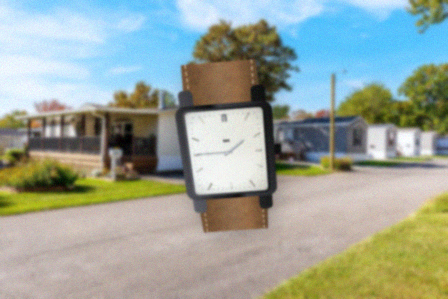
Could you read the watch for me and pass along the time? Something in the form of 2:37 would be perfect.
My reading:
1:45
